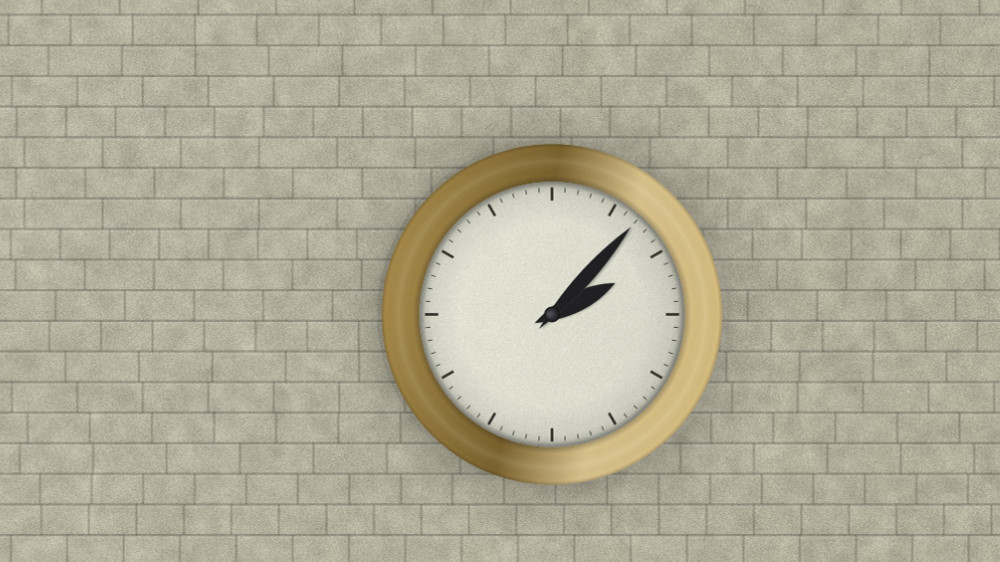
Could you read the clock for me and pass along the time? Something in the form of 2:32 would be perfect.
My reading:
2:07
